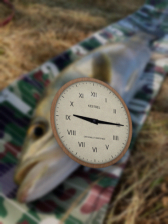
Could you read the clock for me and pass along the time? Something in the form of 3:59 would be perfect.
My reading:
9:15
